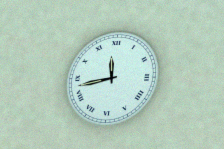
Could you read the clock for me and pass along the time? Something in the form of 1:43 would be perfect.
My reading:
11:43
